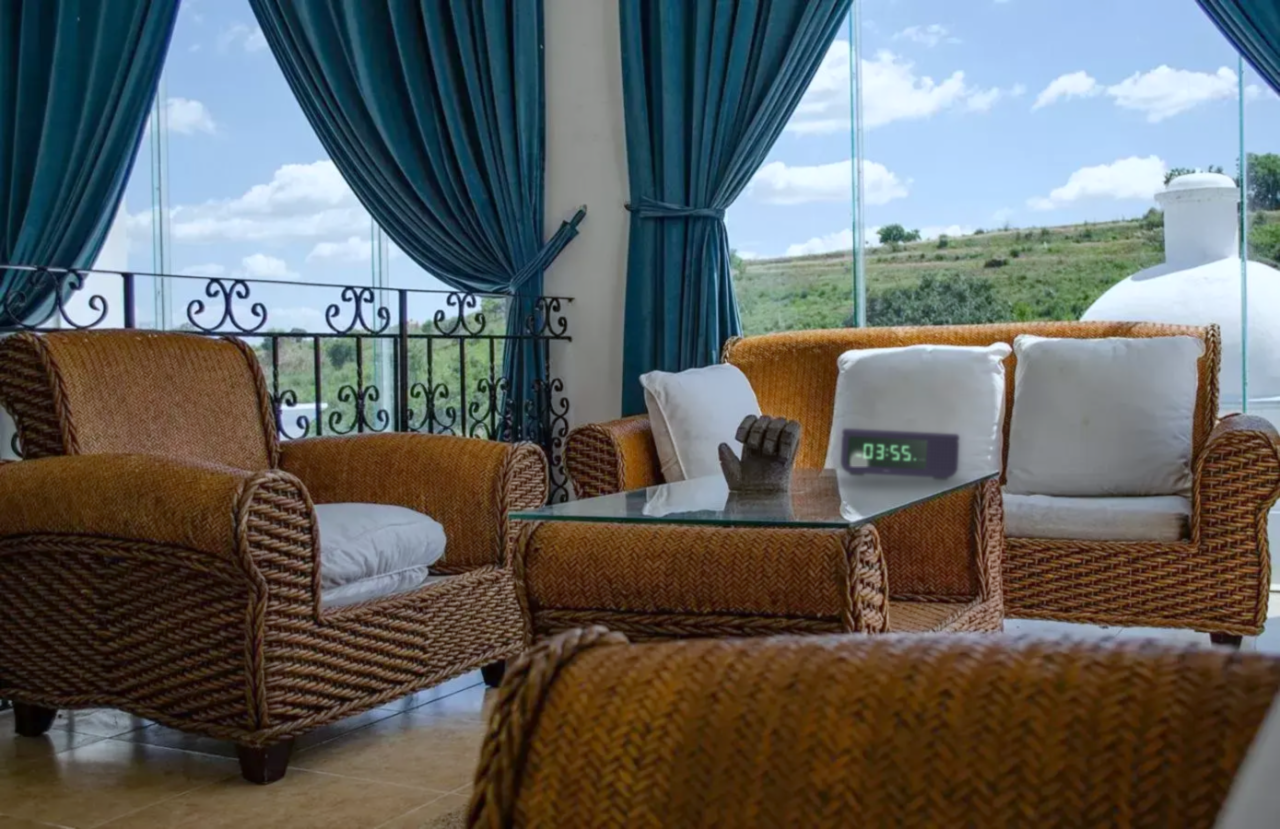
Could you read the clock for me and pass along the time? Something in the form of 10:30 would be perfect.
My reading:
3:55
